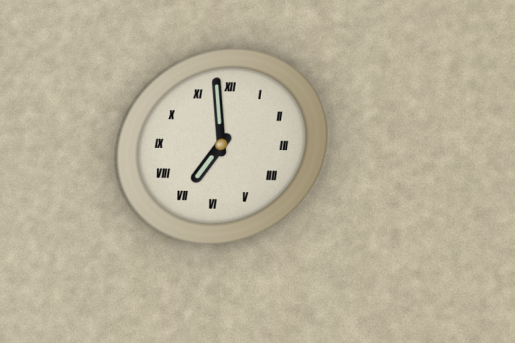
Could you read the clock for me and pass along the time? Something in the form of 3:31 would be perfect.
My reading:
6:58
